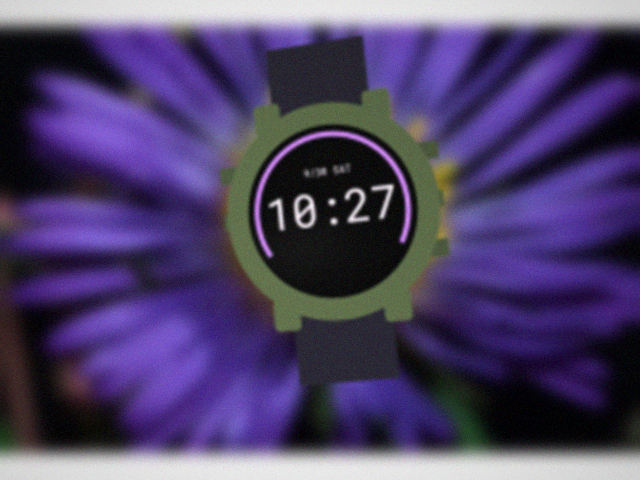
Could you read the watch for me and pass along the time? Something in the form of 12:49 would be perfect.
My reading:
10:27
